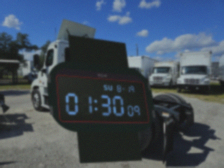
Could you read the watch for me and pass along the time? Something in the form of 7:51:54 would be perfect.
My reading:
1:30:09
